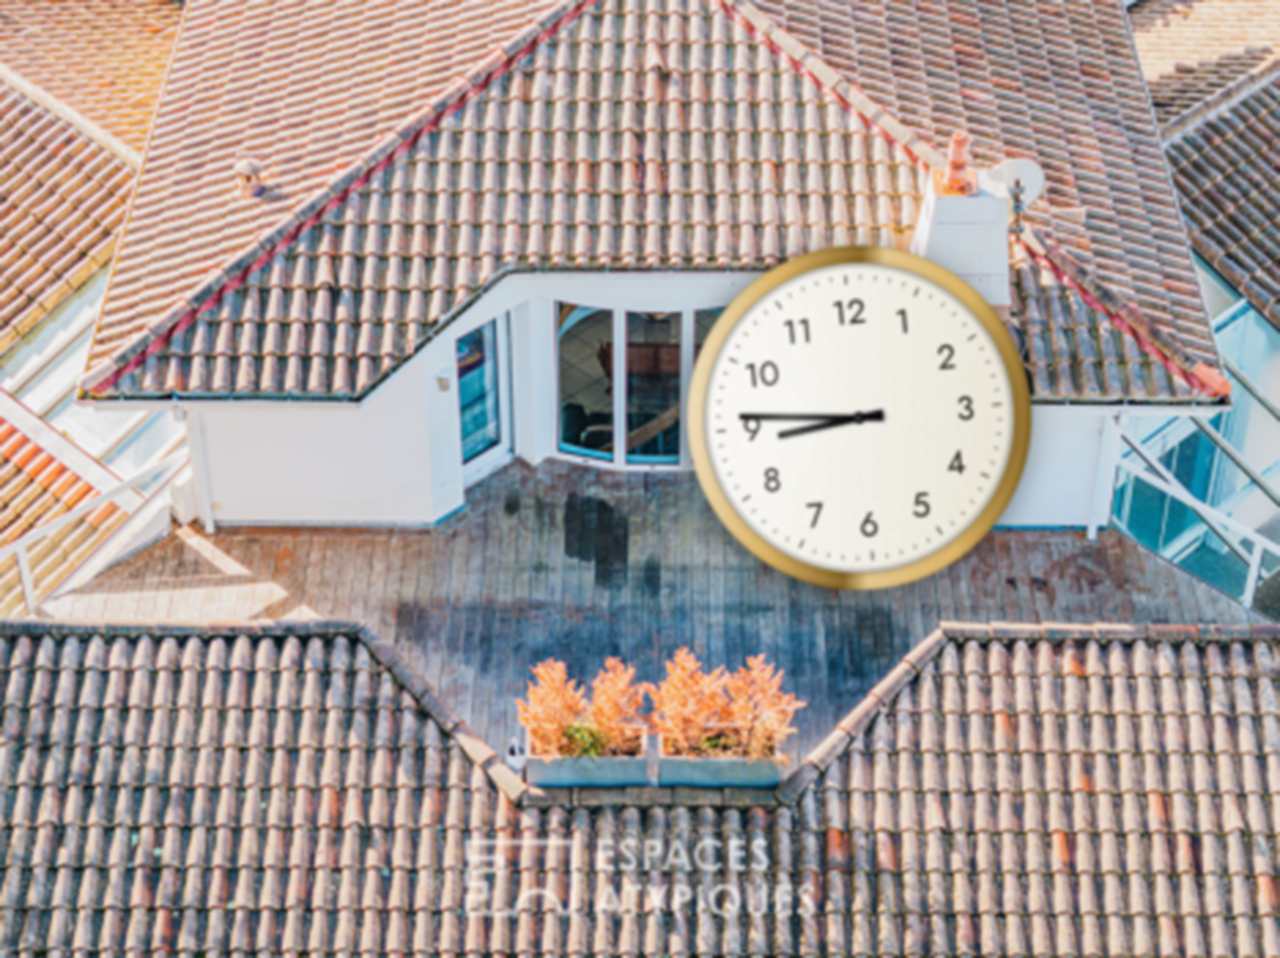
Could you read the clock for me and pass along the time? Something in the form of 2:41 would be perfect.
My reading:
8:46
